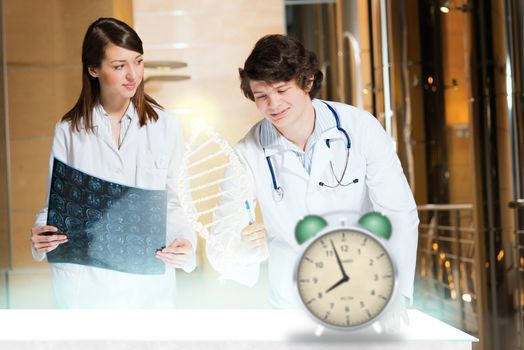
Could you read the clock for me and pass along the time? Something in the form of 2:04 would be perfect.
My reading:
7:57
